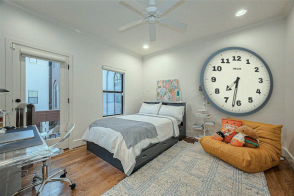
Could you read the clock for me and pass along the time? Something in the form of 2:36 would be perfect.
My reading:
7:32
